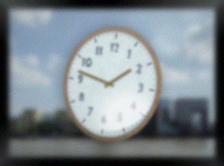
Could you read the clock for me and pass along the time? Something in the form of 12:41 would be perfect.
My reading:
1:47
